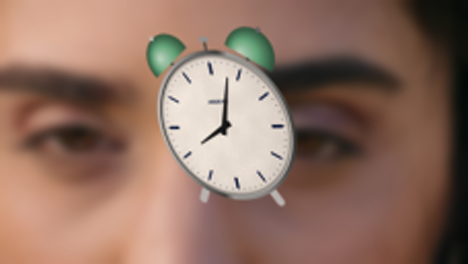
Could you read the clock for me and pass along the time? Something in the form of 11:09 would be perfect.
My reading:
8:03
